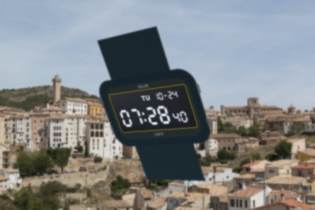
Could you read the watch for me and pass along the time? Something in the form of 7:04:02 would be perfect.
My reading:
7:28:40
